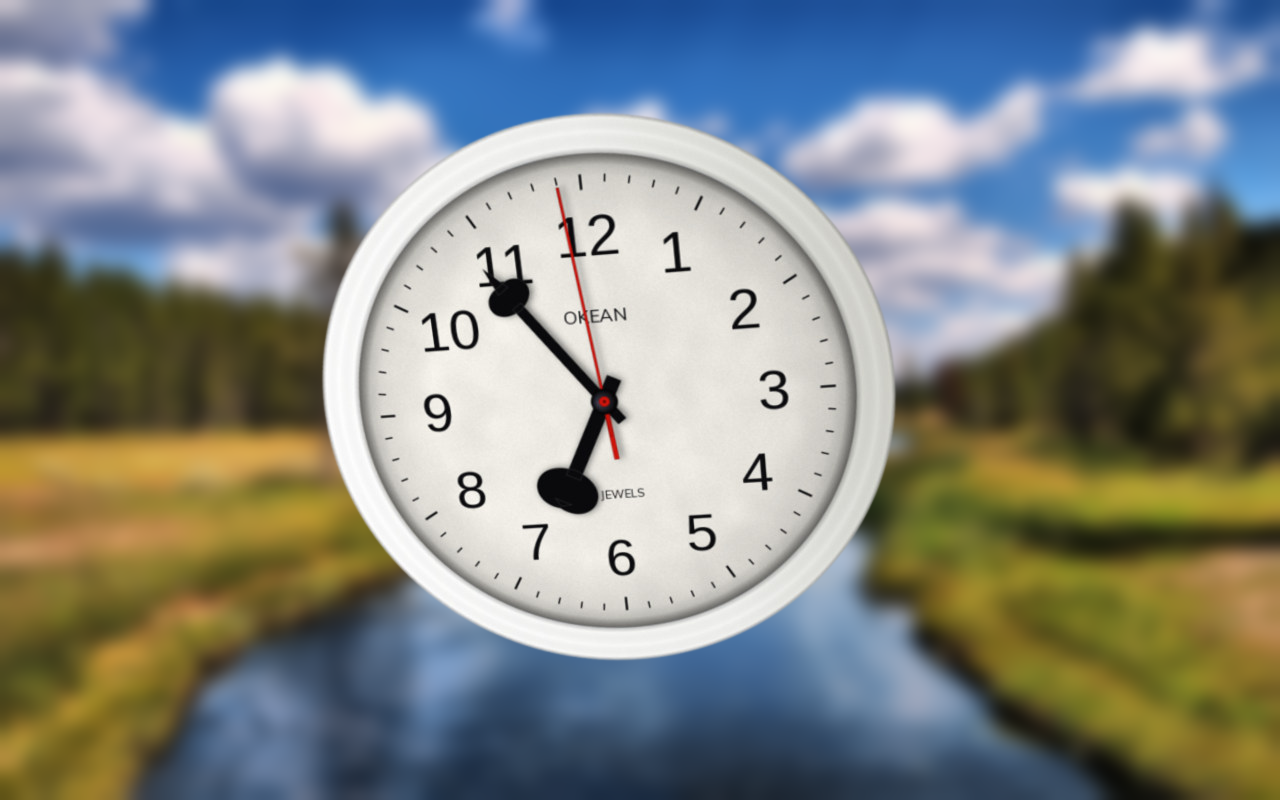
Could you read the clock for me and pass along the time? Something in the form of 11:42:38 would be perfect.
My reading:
6:53:59
